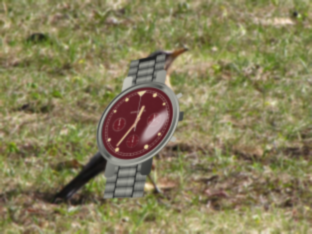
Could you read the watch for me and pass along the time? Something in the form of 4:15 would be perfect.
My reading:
12:36
